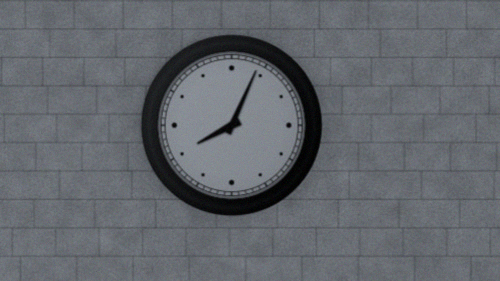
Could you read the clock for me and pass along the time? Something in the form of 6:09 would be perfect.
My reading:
8:04
